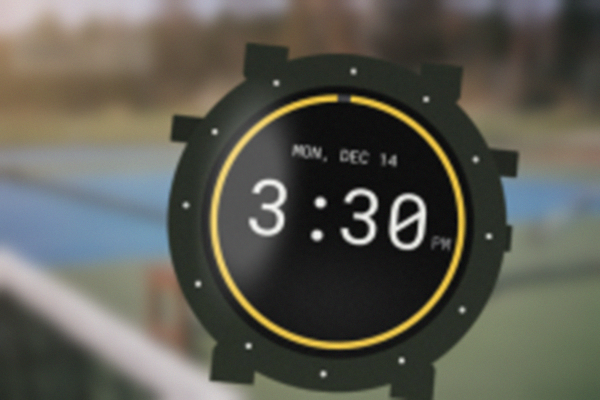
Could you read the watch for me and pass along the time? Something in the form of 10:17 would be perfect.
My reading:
3:30
